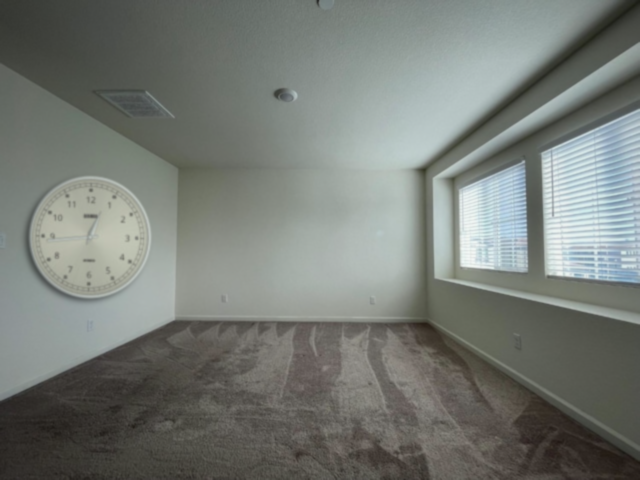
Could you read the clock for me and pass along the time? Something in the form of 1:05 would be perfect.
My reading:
12:44
